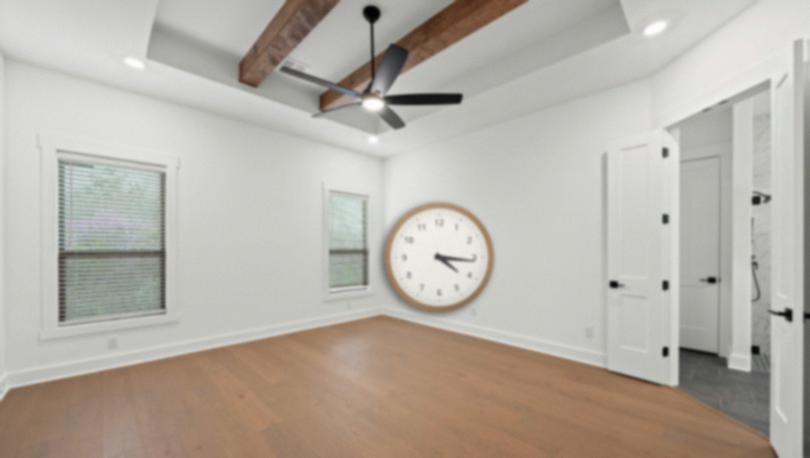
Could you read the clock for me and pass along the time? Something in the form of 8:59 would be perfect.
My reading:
4:16
